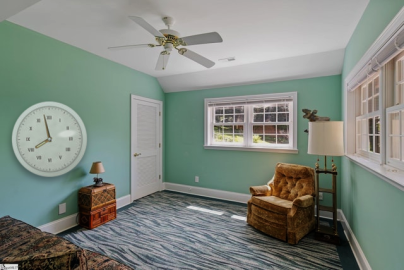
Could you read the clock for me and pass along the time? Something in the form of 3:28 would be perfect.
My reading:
7:58
